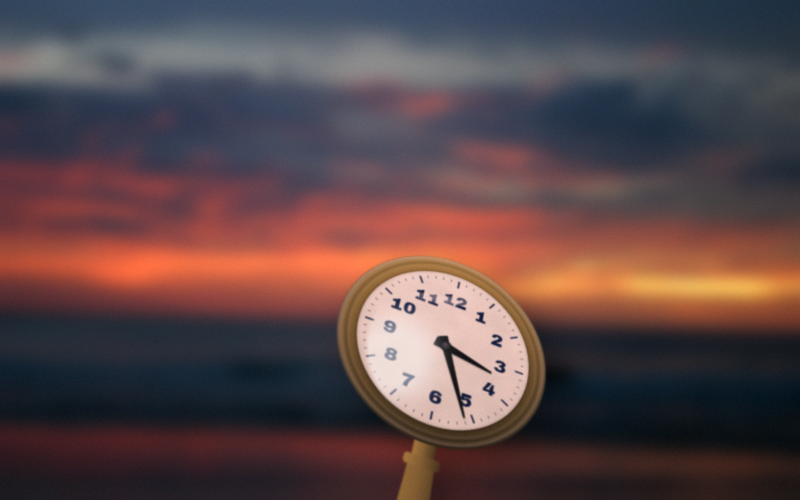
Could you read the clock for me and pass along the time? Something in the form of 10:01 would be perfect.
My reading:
3:26
